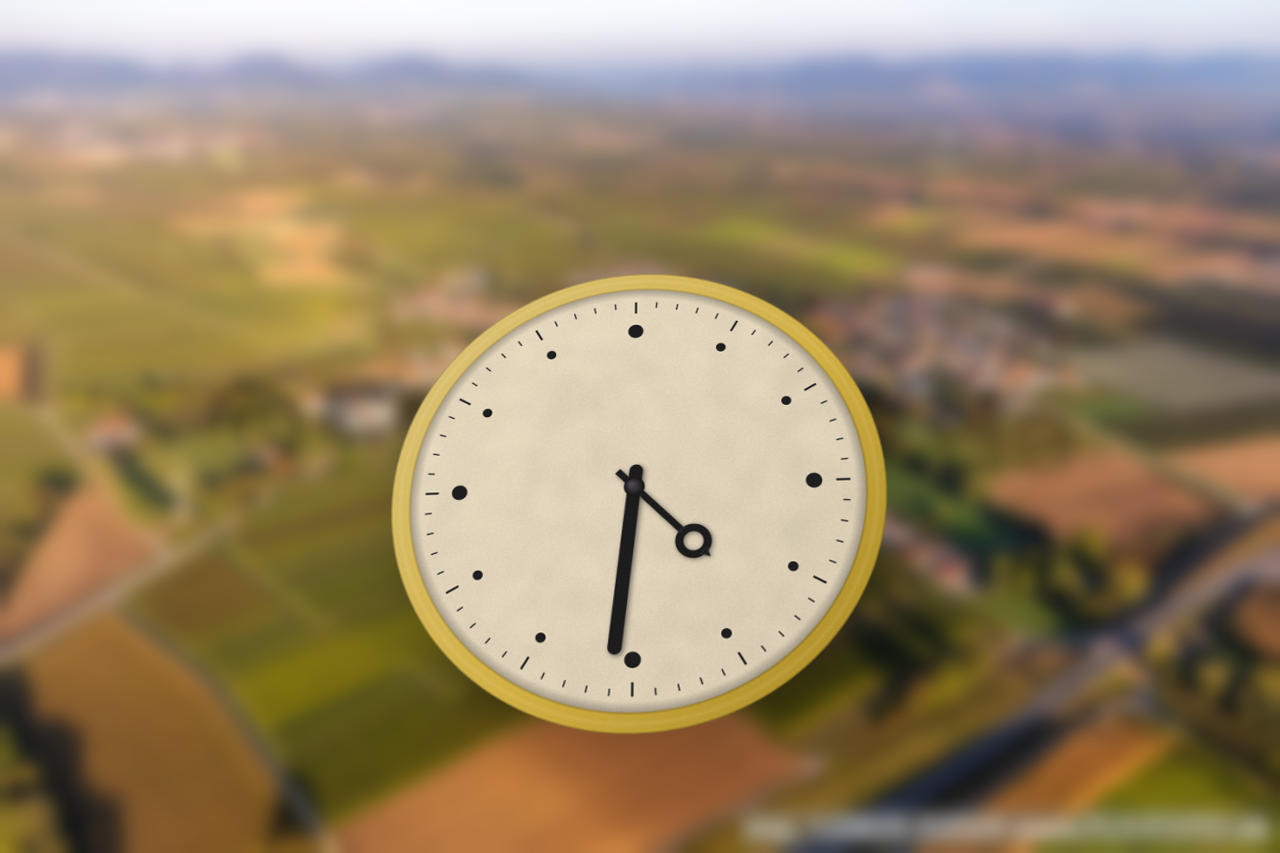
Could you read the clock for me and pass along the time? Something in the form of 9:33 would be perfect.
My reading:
4:31
